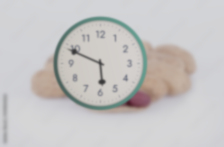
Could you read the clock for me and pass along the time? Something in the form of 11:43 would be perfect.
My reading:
5:49
